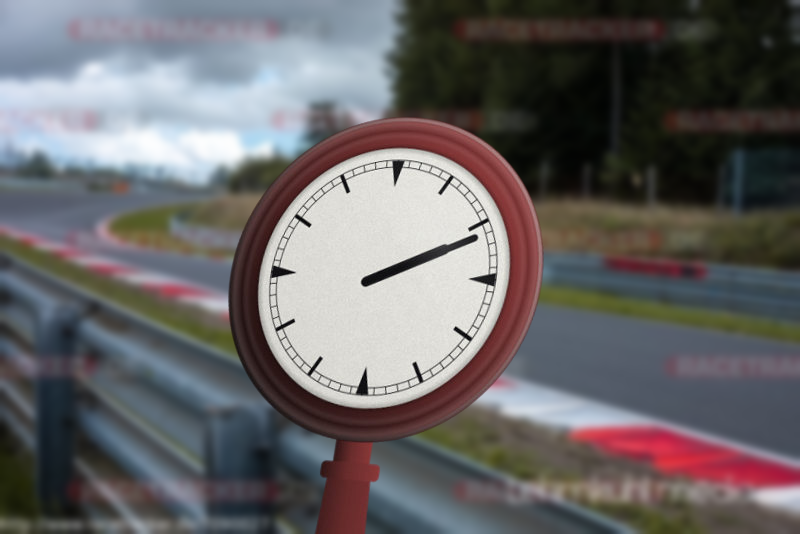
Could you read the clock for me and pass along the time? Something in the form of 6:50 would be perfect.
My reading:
2:11
